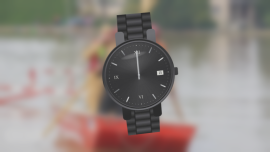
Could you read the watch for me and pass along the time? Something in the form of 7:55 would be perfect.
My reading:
12:00
